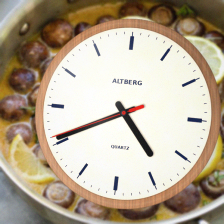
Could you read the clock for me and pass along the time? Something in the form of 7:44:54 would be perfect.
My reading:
4:40:41
